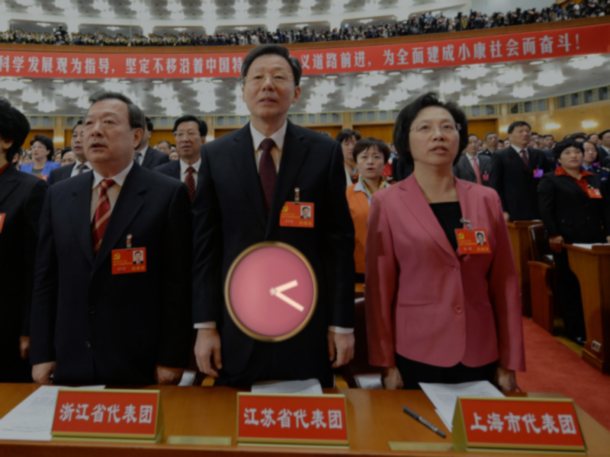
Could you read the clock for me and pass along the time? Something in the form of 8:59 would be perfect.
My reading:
2:20
